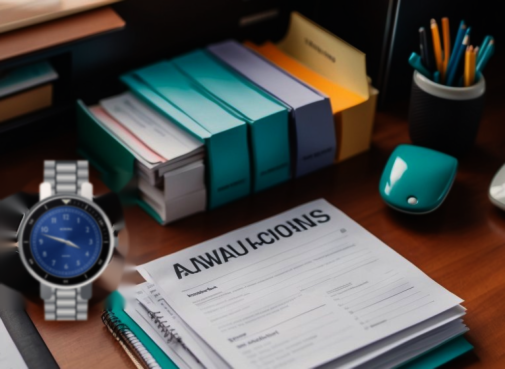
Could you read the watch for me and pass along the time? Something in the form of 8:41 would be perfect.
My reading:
3:48
